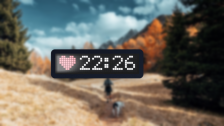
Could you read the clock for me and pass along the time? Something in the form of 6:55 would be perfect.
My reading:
22:26
